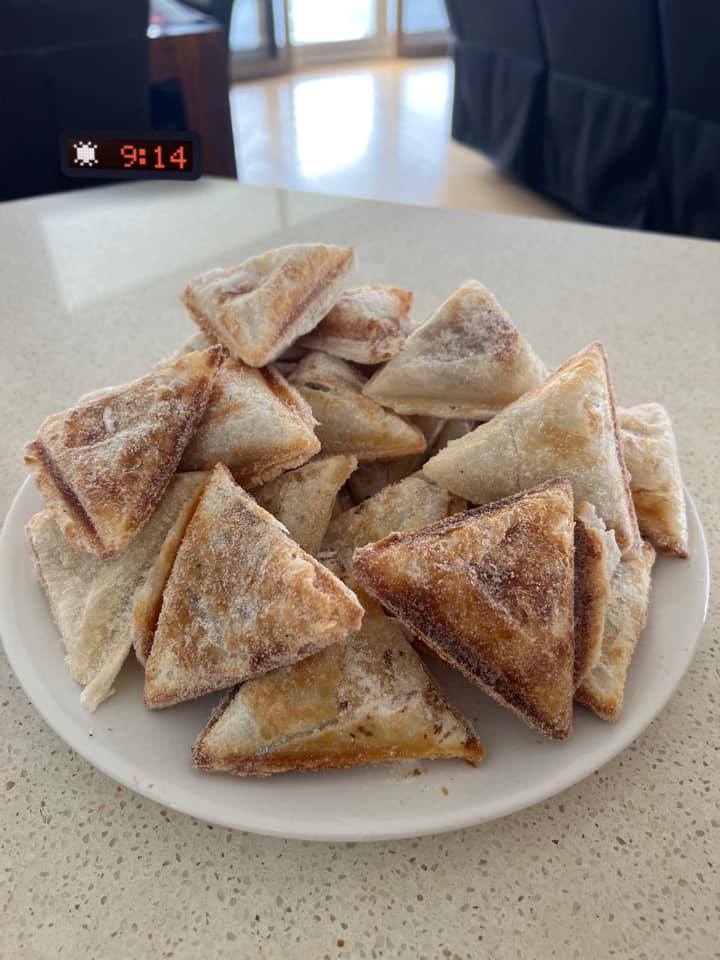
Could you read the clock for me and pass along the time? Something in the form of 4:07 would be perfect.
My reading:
9:14
